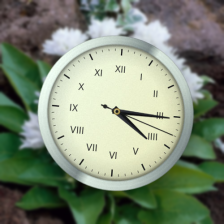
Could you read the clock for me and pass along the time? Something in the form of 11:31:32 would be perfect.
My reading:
4:15:18
